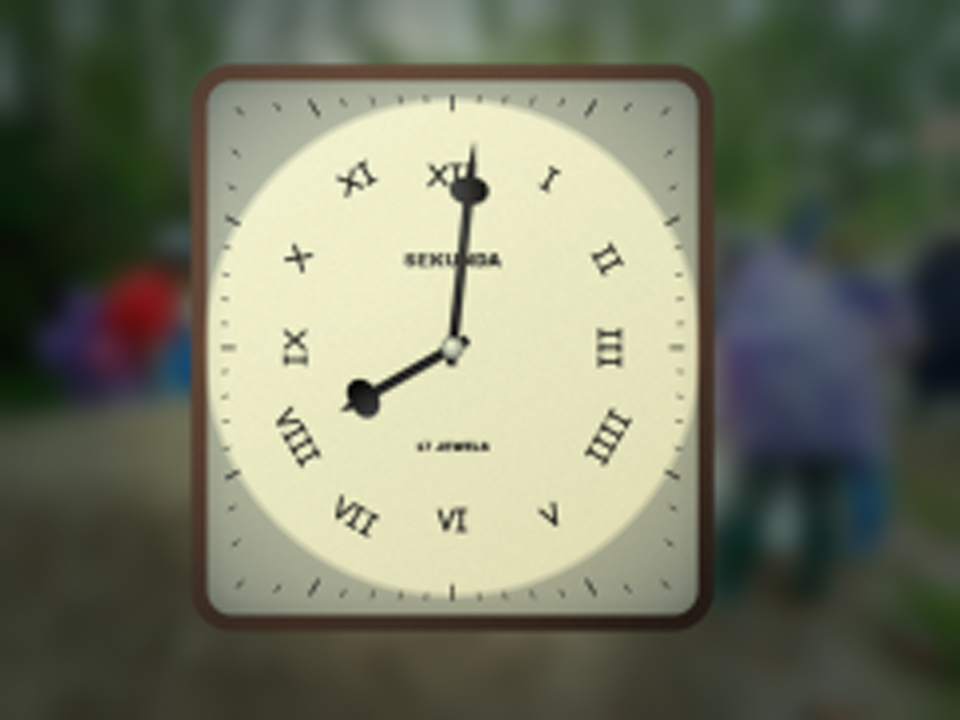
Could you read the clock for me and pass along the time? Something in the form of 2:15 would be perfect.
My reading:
8:01
